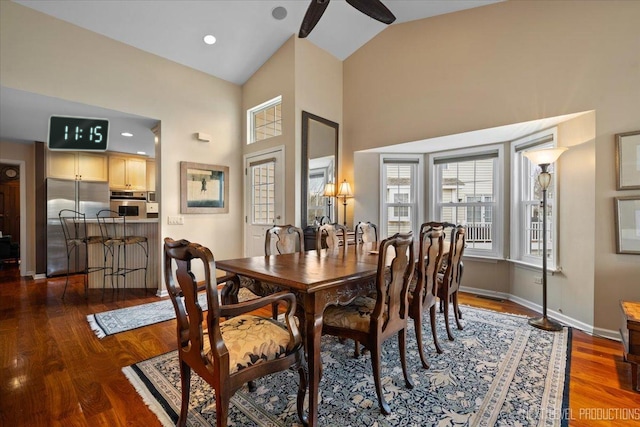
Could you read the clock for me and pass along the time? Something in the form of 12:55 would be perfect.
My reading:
11:15
